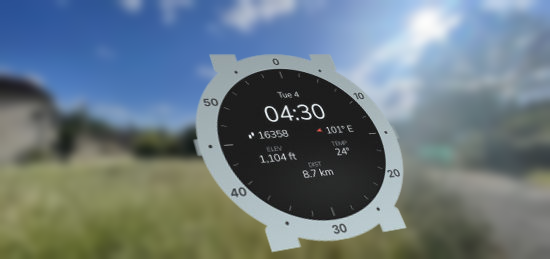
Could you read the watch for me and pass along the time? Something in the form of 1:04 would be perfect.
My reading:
4:30
